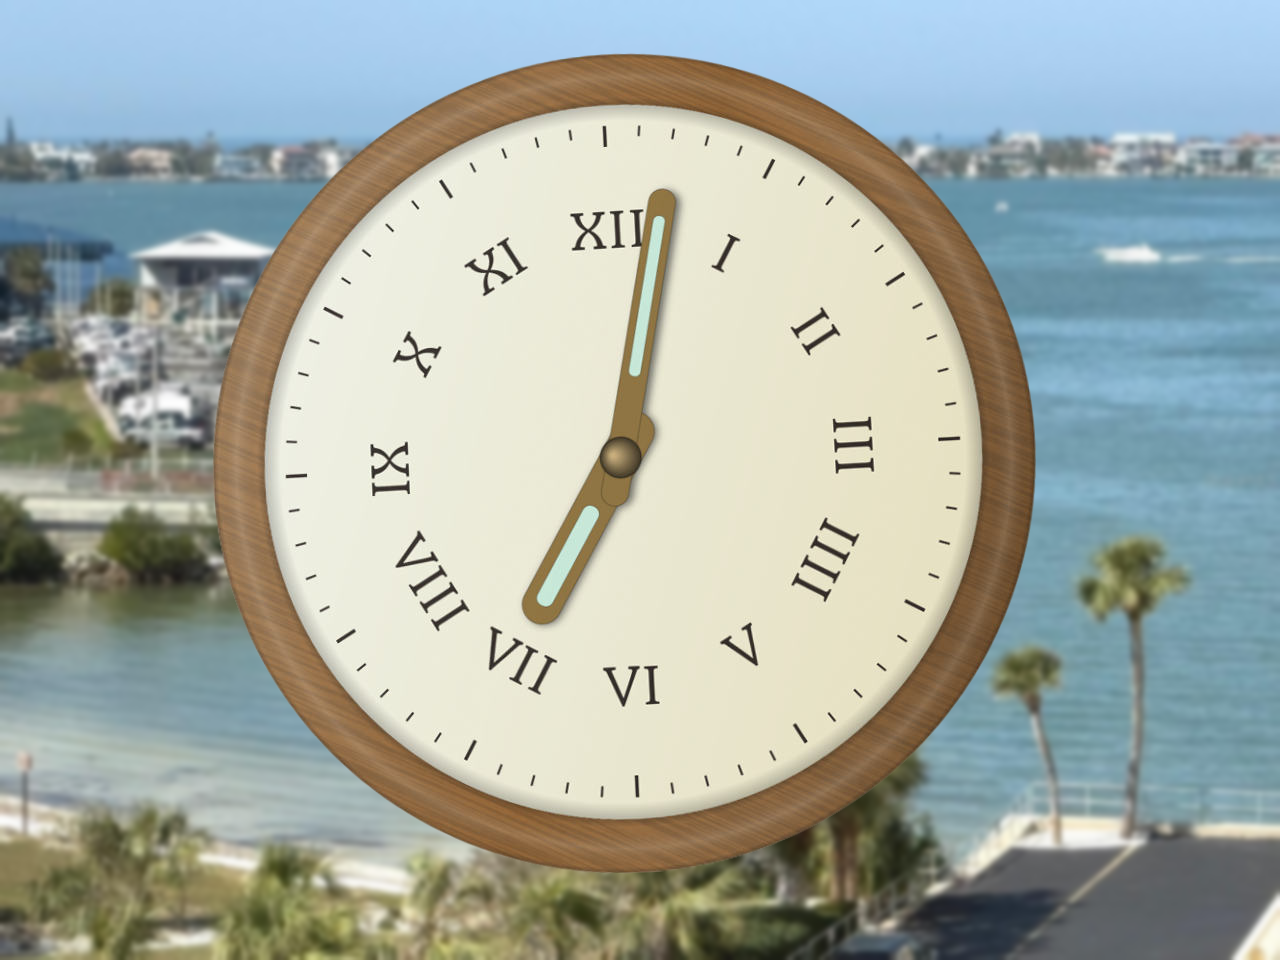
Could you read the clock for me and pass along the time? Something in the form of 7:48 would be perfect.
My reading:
7:02
